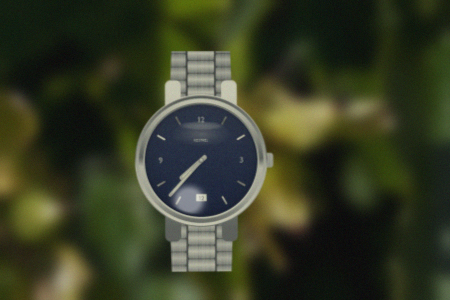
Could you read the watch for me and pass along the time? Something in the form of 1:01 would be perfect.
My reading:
7:37
